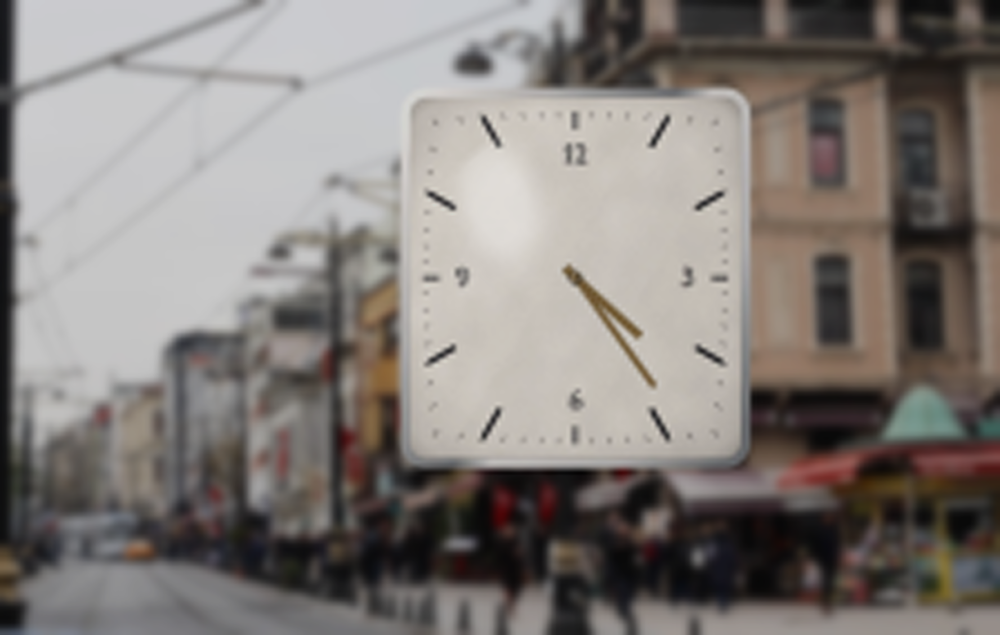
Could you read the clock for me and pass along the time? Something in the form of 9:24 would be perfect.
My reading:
4:24
